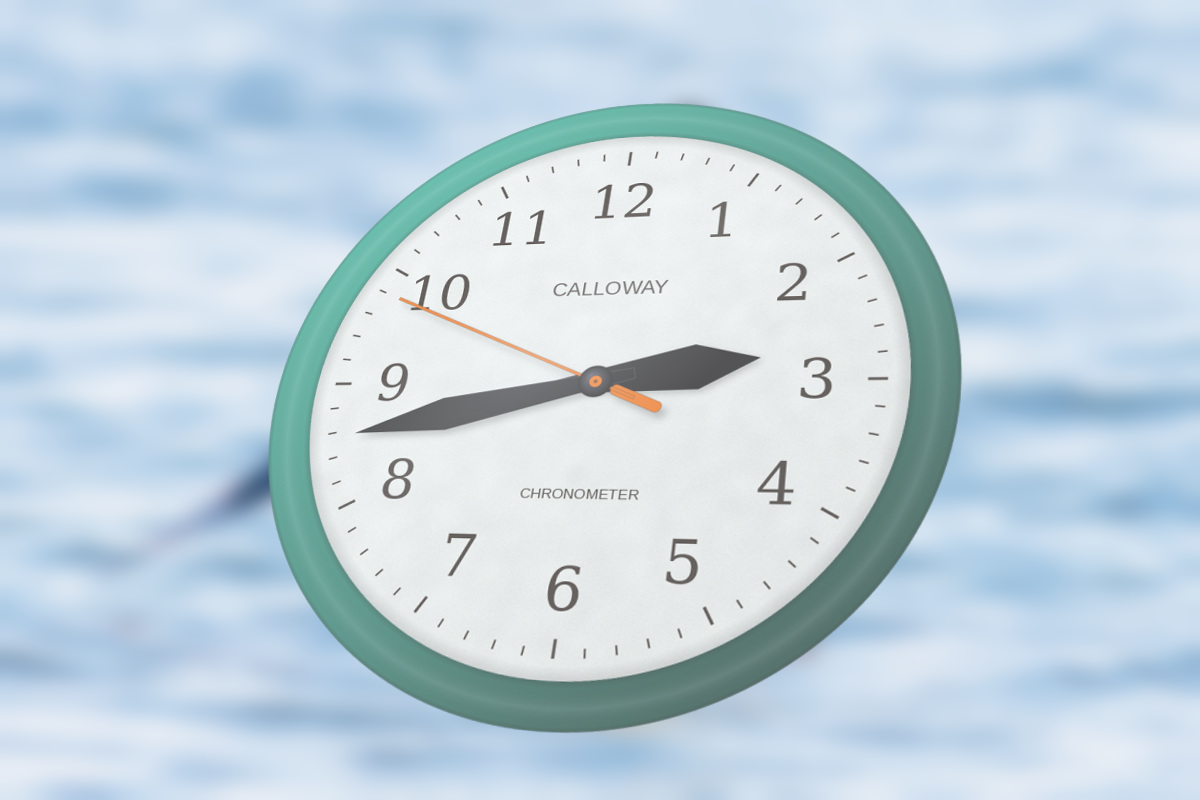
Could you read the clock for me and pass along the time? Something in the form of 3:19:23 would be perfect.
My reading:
2:42:49
